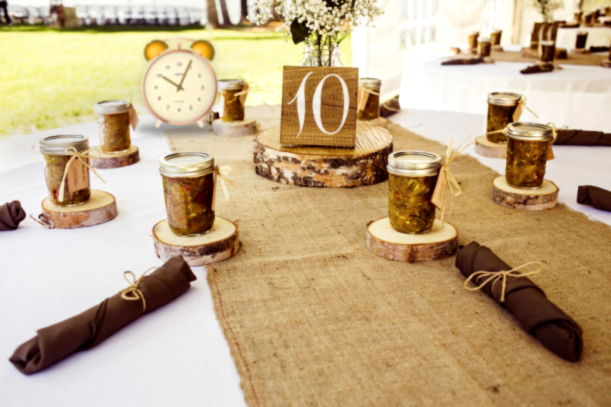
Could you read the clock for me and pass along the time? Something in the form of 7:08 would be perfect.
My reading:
10:04
